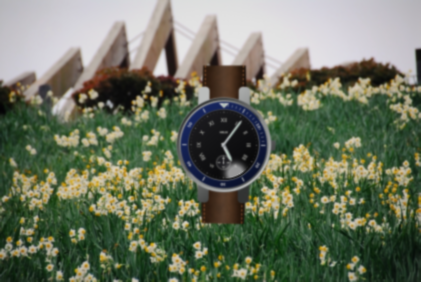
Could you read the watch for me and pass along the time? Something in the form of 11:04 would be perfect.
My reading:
5:06
